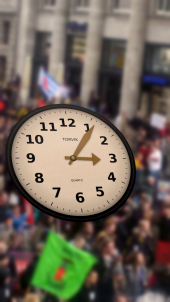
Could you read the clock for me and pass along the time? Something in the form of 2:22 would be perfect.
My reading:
3:06
